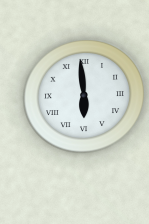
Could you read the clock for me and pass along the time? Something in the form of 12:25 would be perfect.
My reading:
5:59
